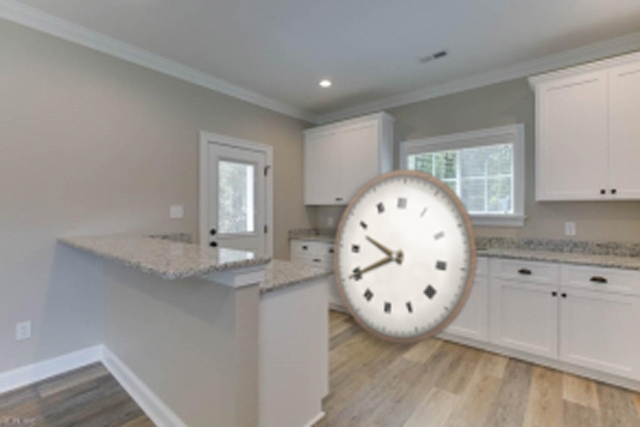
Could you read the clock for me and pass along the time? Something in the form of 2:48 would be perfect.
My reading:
9:40
